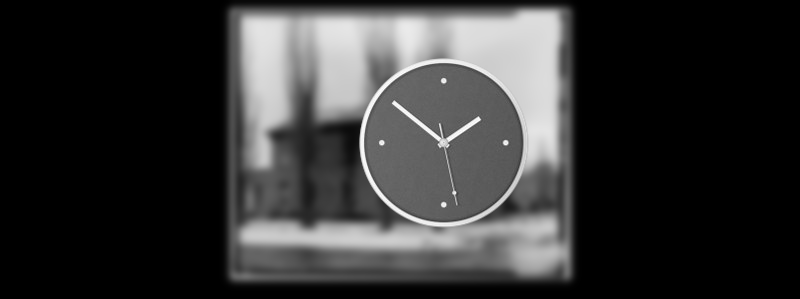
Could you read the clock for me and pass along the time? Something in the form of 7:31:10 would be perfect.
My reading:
1:51:28
